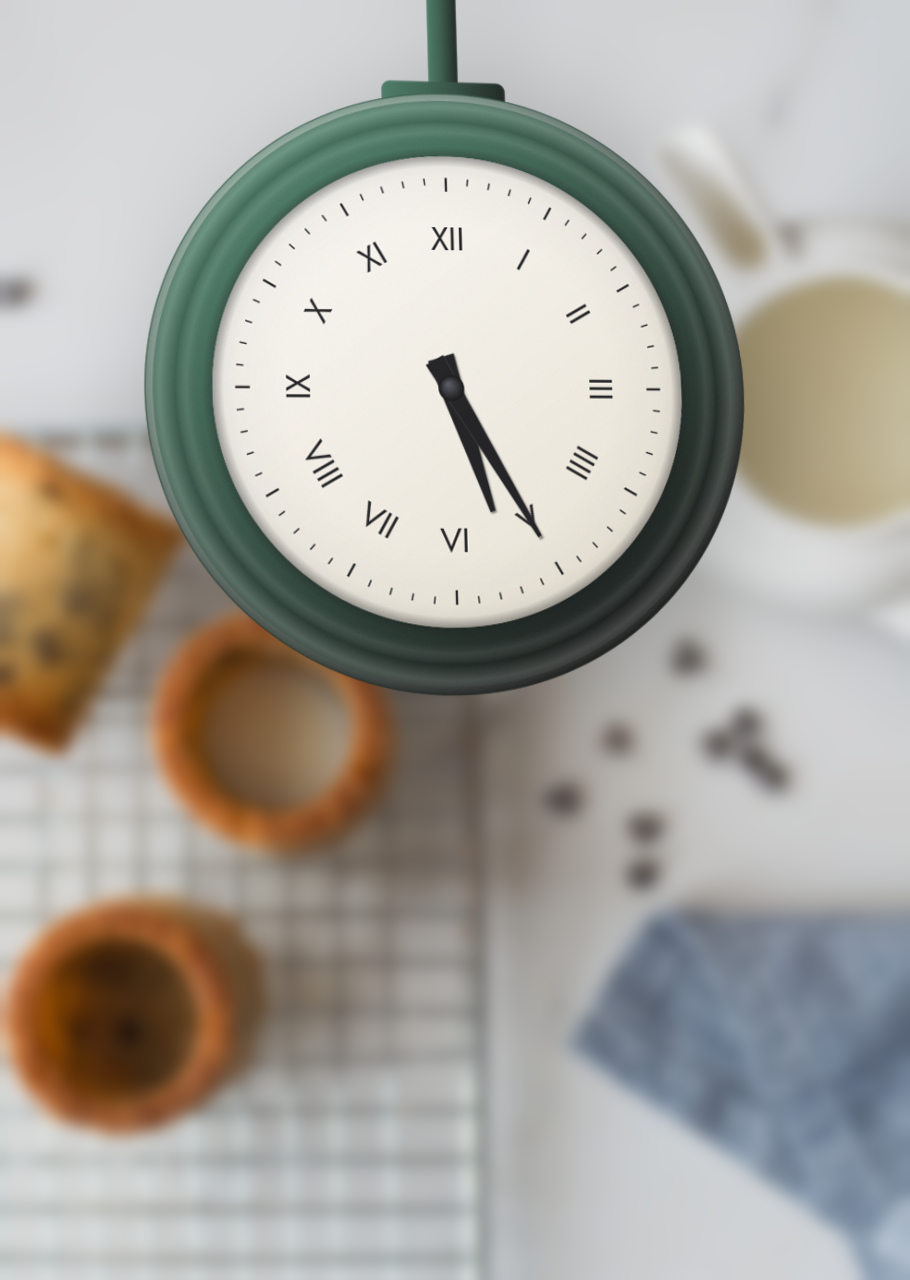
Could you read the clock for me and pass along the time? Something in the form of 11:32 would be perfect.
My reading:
5:25
